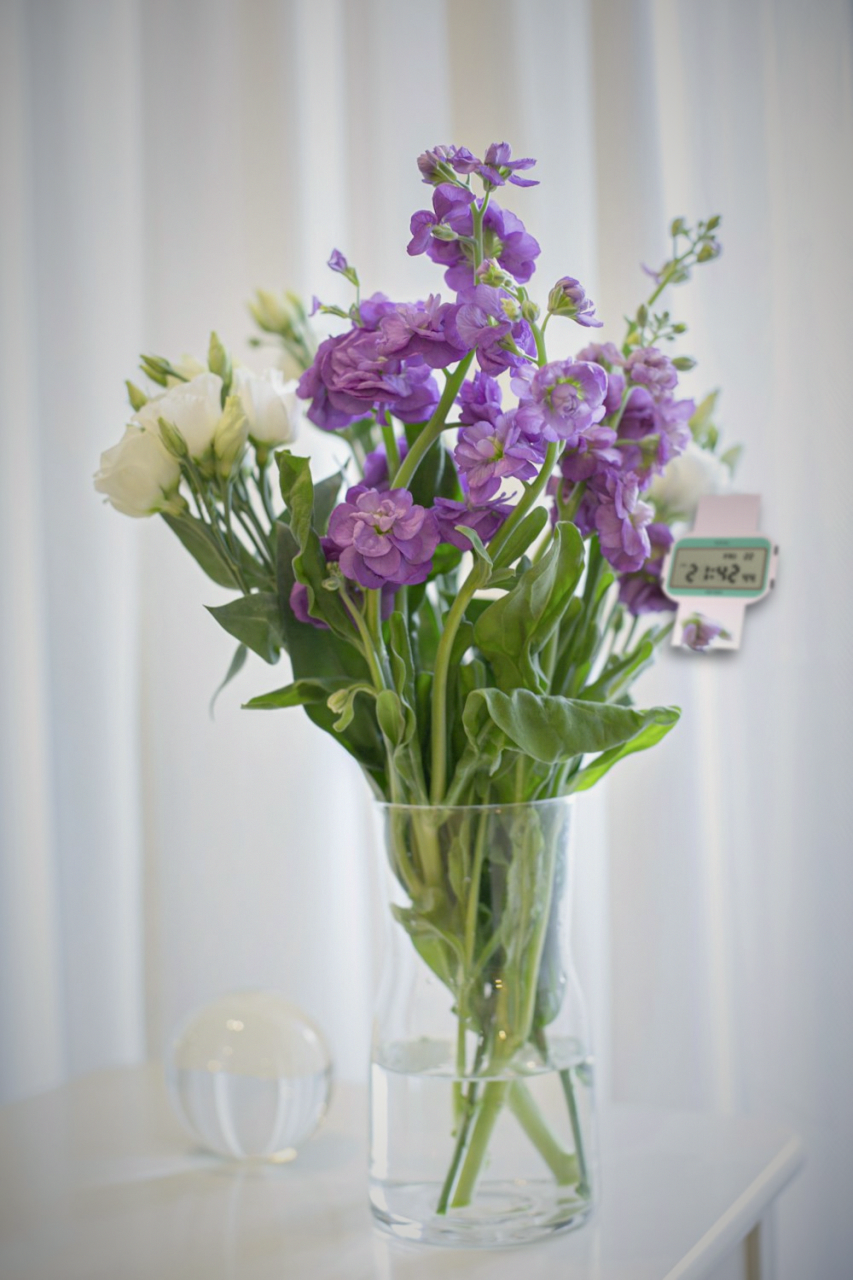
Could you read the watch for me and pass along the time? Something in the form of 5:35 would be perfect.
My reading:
21:42
